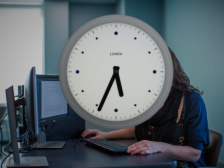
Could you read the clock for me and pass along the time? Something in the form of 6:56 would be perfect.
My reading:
5:34
